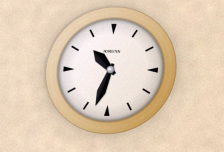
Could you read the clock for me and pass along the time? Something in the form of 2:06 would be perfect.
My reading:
10:33
